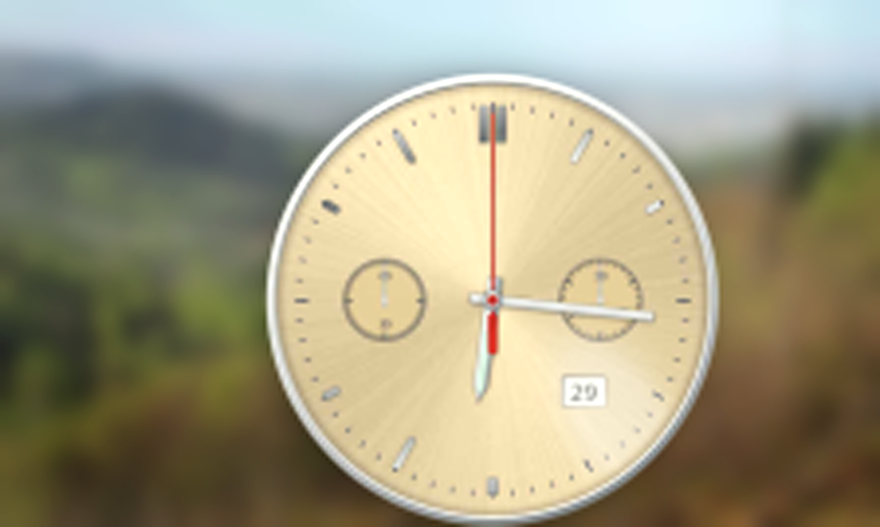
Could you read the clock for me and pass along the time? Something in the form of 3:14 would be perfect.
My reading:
6:16
